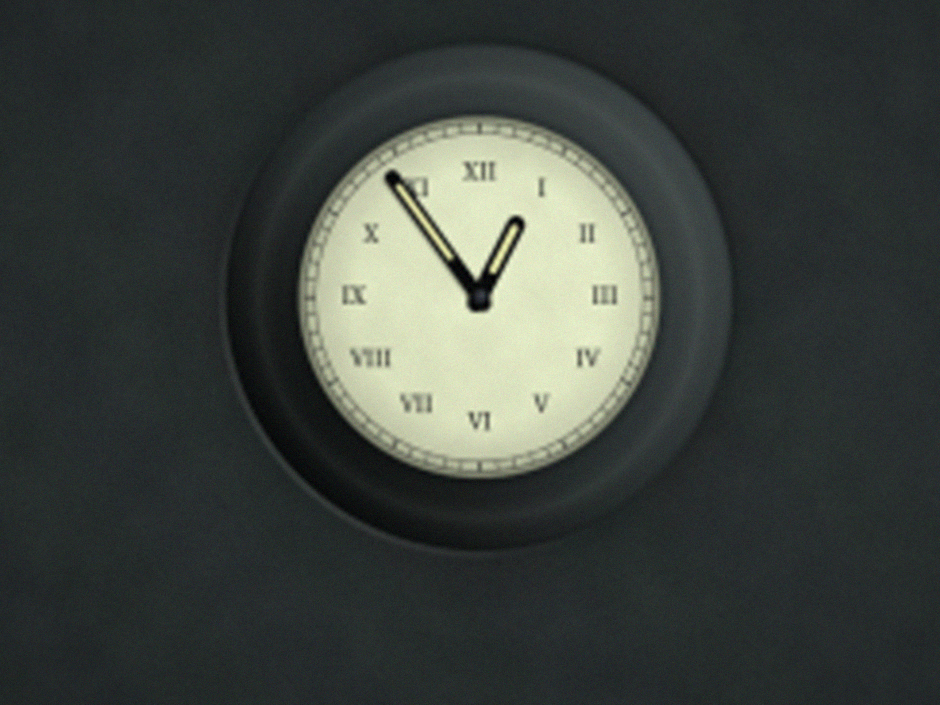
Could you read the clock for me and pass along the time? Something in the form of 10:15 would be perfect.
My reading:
12:54
